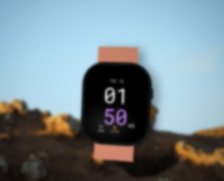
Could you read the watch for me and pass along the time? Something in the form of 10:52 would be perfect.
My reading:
1:50
